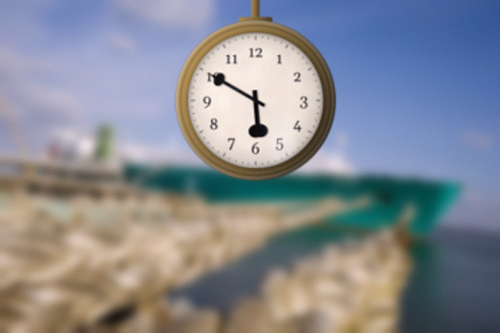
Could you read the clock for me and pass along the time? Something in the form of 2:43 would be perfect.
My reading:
5:50
